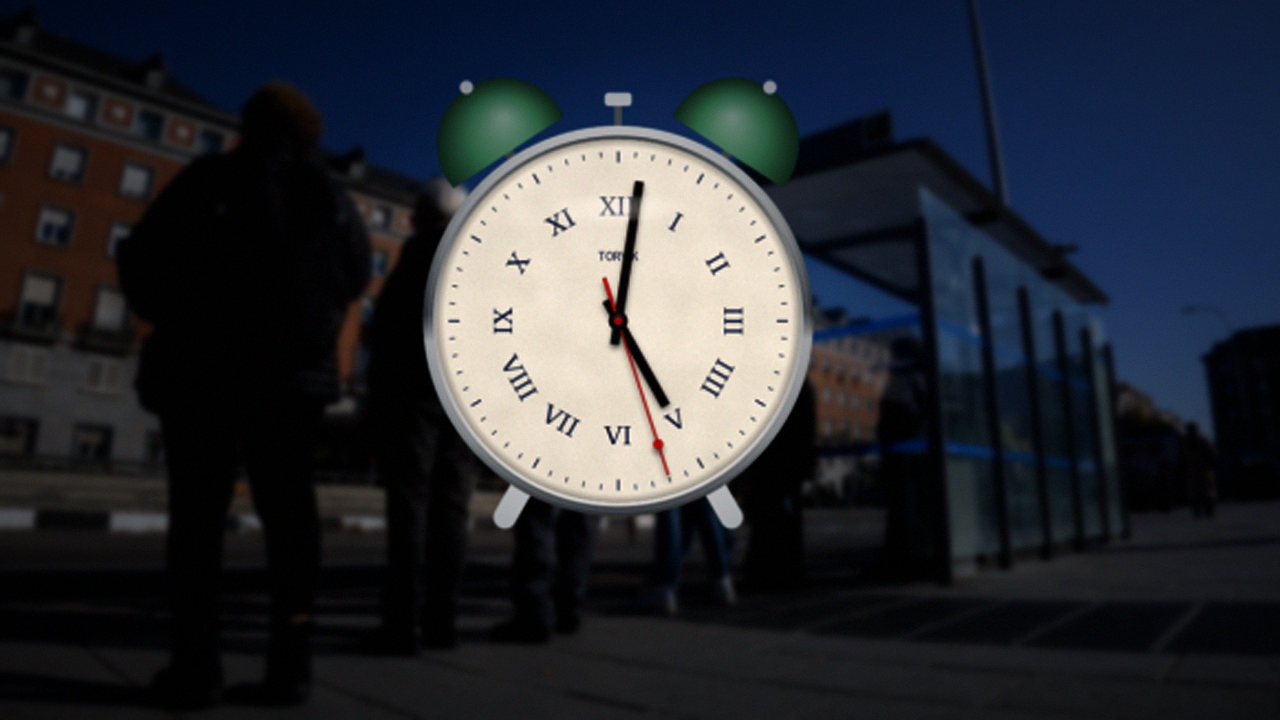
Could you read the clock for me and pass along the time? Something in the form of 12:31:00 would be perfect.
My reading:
5:01:27
